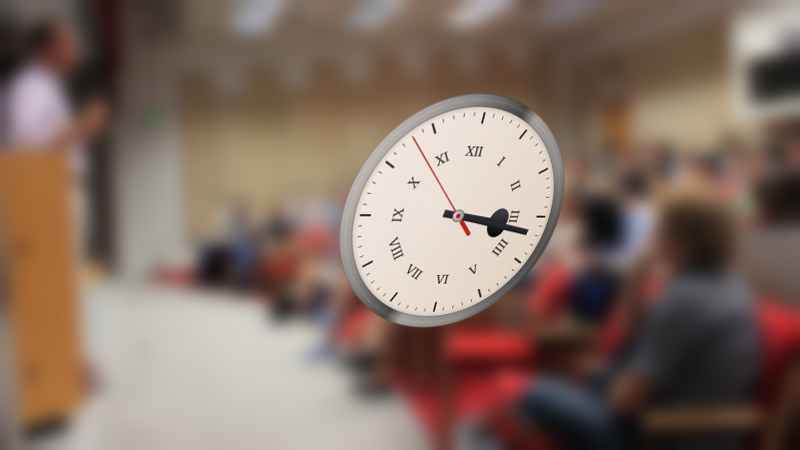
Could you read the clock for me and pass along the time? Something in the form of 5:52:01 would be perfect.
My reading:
3:16:53
